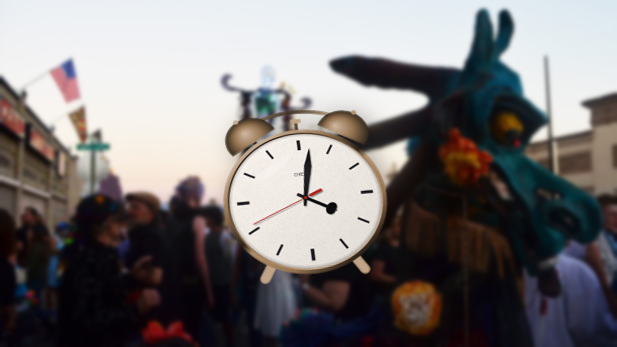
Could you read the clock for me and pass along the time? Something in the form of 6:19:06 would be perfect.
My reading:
4:01:41
